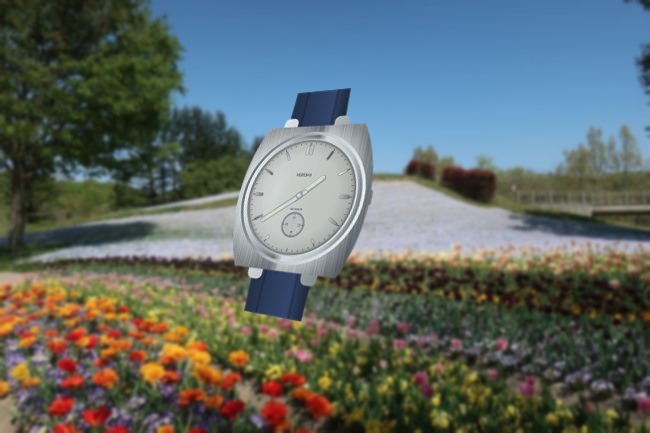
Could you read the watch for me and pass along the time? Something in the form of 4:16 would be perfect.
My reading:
1:39
